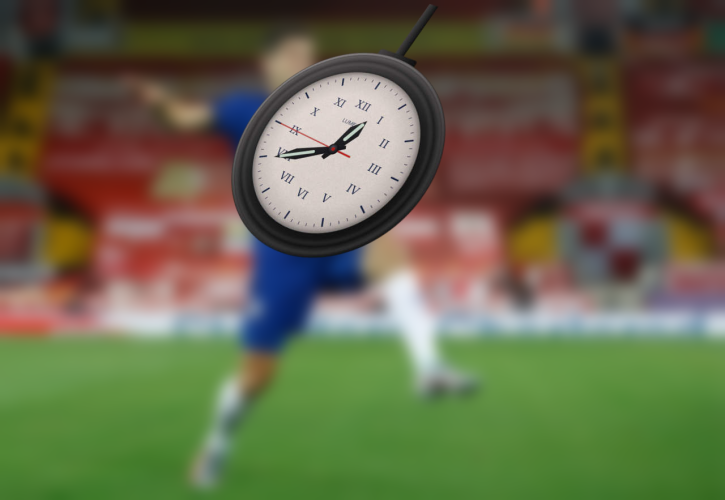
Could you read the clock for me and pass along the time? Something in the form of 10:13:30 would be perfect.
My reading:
12:39:45
